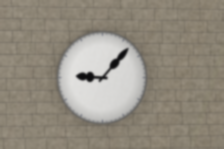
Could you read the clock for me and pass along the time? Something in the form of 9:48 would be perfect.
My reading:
9:07
